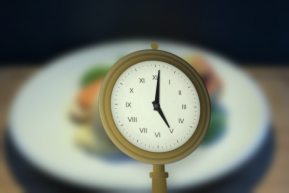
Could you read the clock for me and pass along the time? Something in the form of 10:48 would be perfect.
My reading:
5:01
